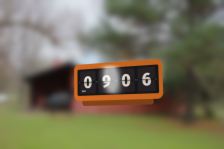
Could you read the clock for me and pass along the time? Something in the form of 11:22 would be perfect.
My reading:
9:06
